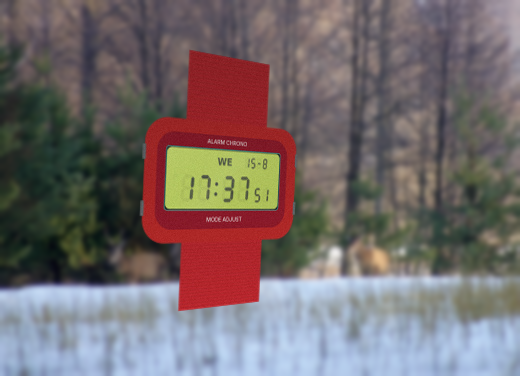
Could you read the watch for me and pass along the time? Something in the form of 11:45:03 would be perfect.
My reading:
17:37:51
